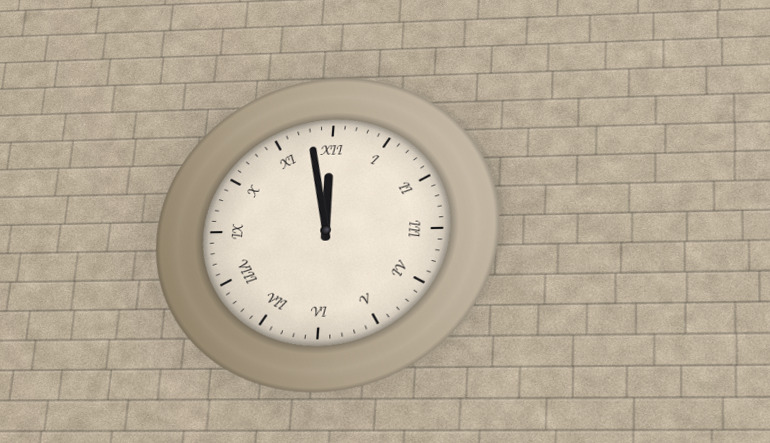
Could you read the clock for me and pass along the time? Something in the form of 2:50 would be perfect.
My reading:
11:58
